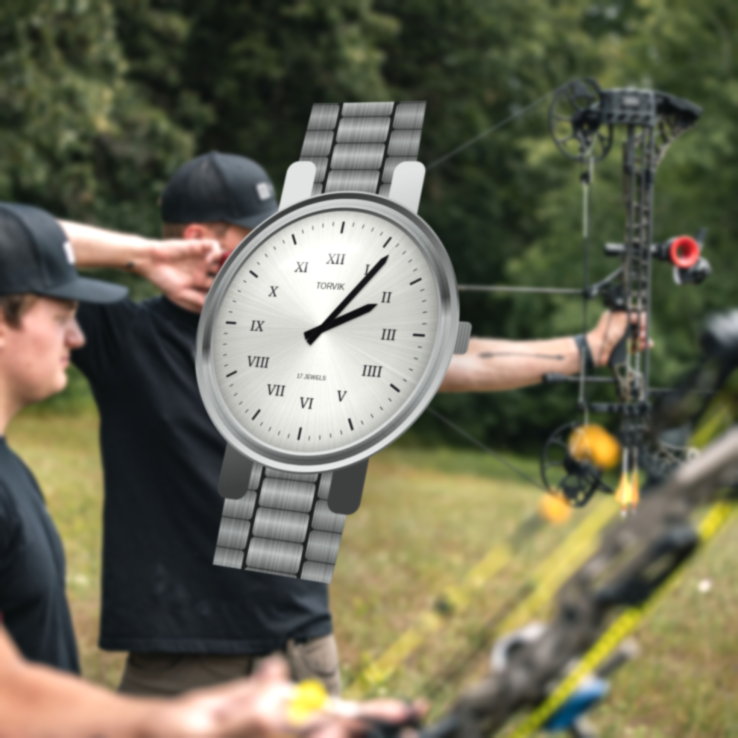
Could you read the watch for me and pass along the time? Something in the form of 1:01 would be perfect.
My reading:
2:06
